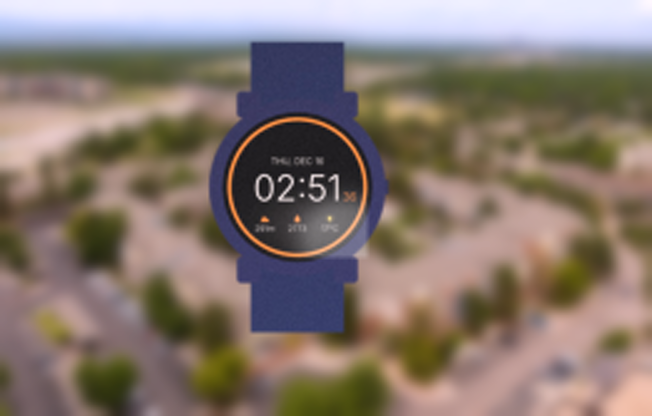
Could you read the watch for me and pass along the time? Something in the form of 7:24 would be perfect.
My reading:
2:51
